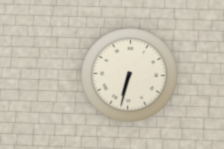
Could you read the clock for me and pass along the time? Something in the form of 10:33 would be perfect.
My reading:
6:32
